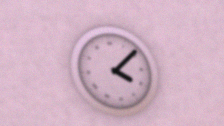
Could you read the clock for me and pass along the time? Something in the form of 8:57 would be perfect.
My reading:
4:09
